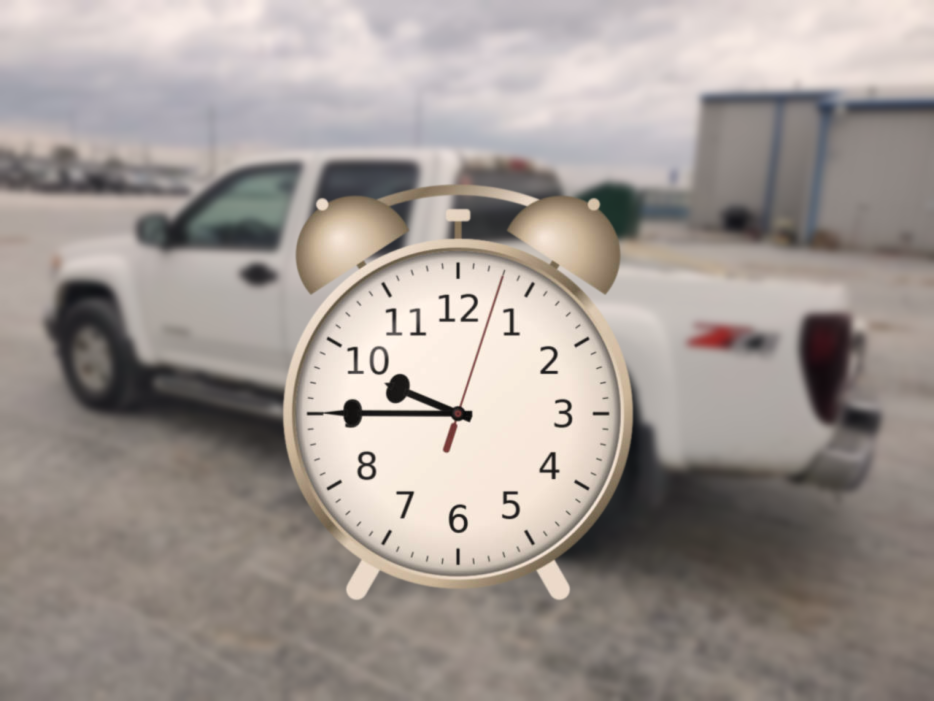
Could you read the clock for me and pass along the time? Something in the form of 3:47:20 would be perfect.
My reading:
9:45:03
